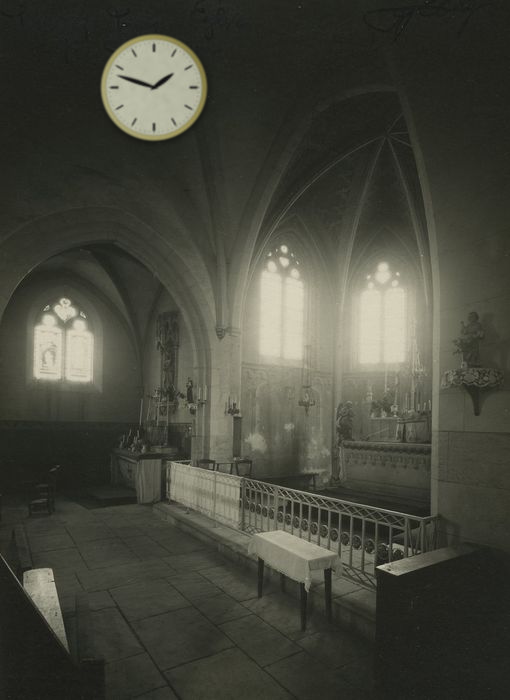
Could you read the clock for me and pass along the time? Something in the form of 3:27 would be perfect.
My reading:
1:48
